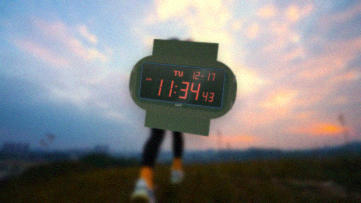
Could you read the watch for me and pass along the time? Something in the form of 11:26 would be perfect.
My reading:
11:34
